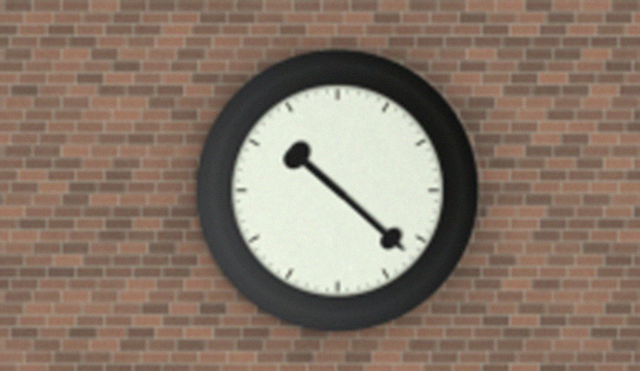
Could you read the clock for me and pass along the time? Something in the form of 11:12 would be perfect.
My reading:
10:22
